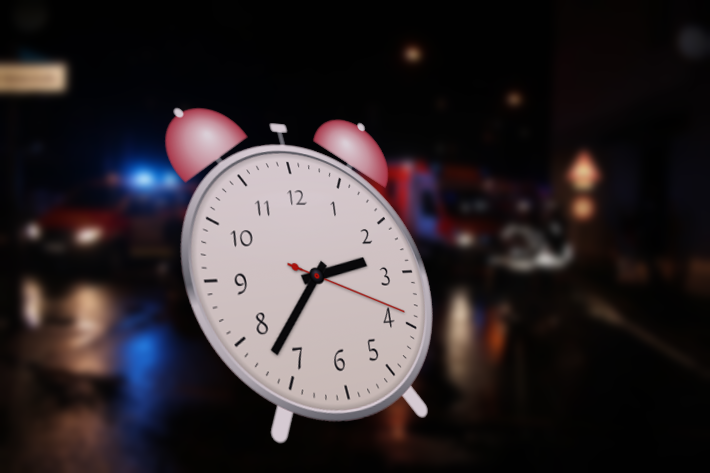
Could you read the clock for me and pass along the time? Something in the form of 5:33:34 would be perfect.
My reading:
2:37:19
